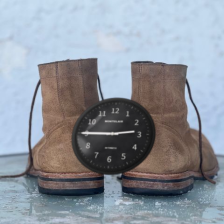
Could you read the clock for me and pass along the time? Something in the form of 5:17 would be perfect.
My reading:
2:45
